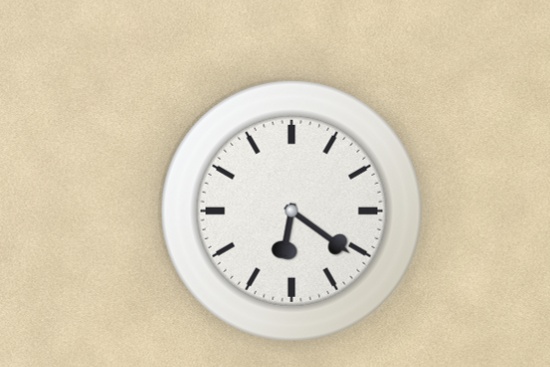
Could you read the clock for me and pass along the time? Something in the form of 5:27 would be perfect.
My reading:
6:21
